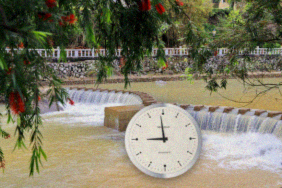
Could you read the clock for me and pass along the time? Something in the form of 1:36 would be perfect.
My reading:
8:59
